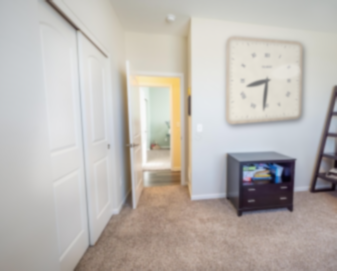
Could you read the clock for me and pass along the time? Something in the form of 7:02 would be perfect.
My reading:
8:31
